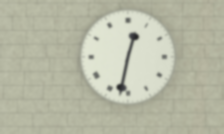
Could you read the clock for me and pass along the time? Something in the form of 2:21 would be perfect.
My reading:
12:32
